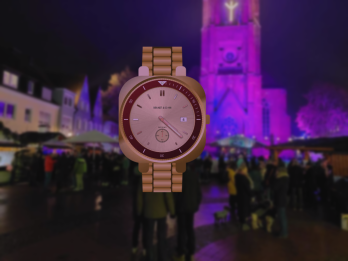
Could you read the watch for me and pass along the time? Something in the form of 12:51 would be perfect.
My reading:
4:22
